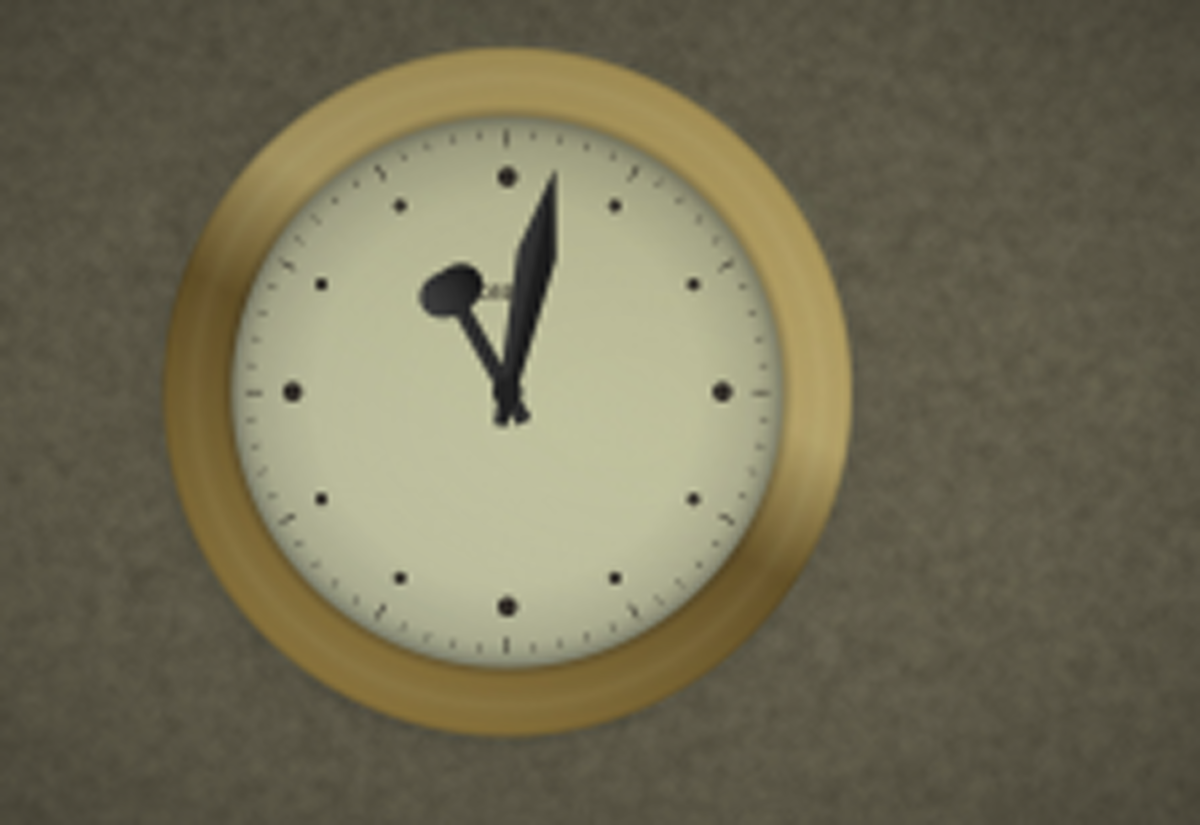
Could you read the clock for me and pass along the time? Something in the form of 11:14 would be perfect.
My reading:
11:02
